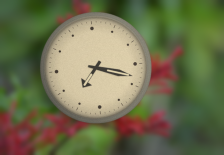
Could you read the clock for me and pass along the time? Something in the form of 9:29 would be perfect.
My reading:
7:18
